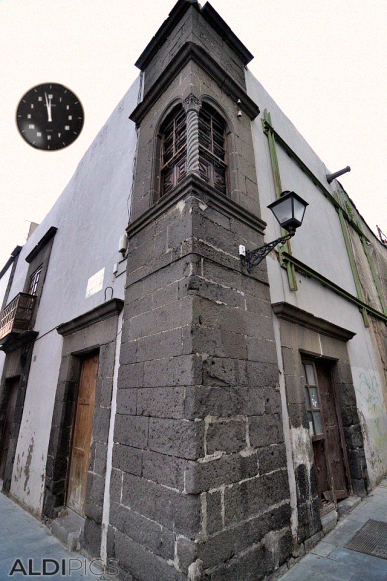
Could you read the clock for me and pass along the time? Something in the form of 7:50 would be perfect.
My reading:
11:58
